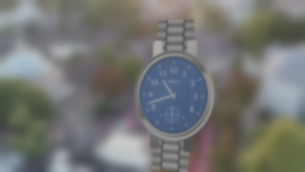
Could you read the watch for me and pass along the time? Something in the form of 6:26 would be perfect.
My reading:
10:42
